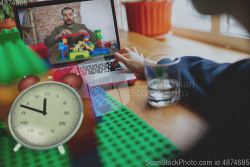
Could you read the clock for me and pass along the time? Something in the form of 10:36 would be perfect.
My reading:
11:48
